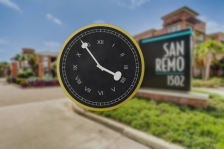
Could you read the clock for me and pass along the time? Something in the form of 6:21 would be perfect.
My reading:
3:54
